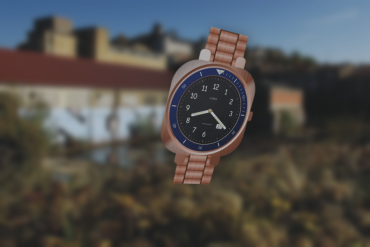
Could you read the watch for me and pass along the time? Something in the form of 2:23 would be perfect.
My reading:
8:21
